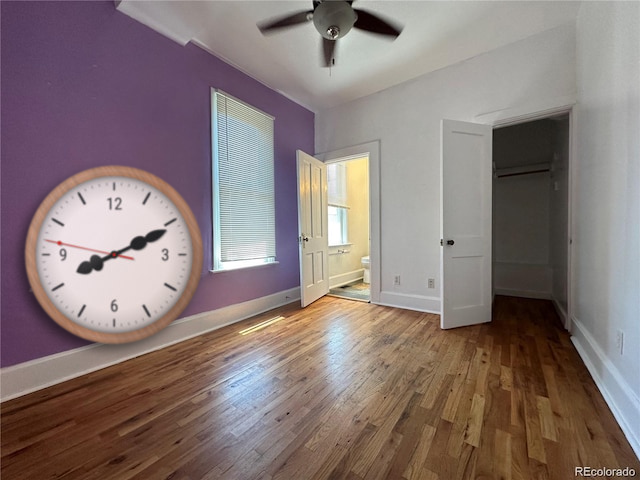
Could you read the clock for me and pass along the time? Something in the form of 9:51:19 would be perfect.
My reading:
8:10:47
